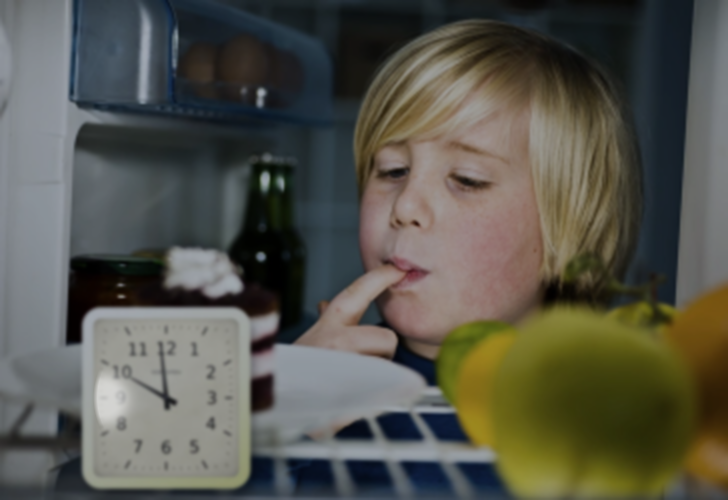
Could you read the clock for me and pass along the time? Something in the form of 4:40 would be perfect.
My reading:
9:59
